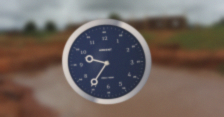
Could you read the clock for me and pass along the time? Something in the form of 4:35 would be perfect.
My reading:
9:36
